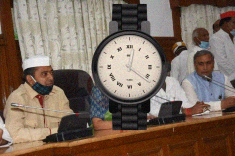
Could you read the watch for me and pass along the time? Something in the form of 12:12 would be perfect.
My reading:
12:21
